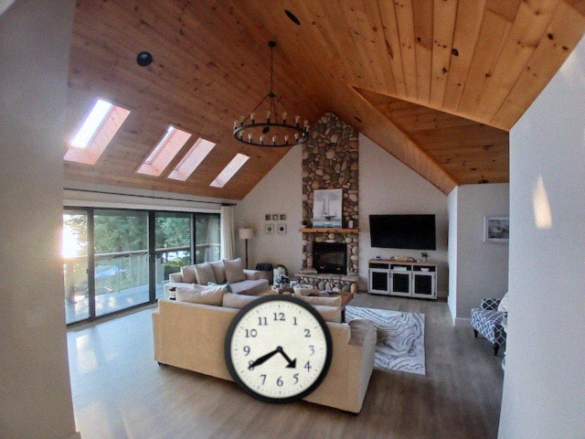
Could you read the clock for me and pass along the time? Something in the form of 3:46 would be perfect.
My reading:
4:40
